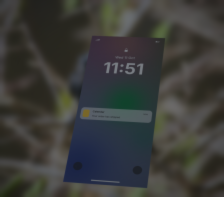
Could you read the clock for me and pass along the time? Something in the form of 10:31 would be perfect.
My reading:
11:51
